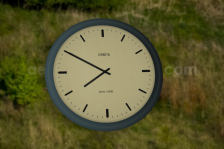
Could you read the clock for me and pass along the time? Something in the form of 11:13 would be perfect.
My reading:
7:50
